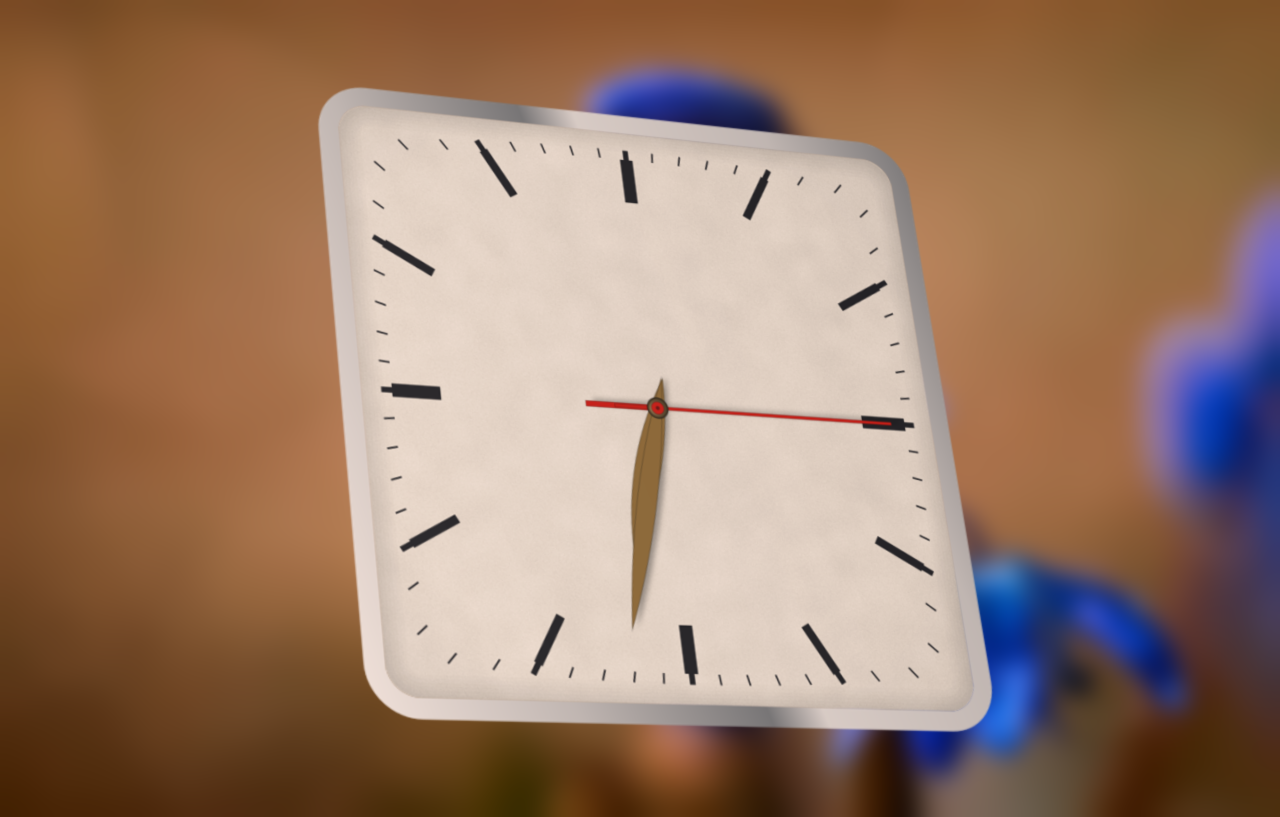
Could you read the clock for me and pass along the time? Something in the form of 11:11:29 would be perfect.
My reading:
6:32:15
